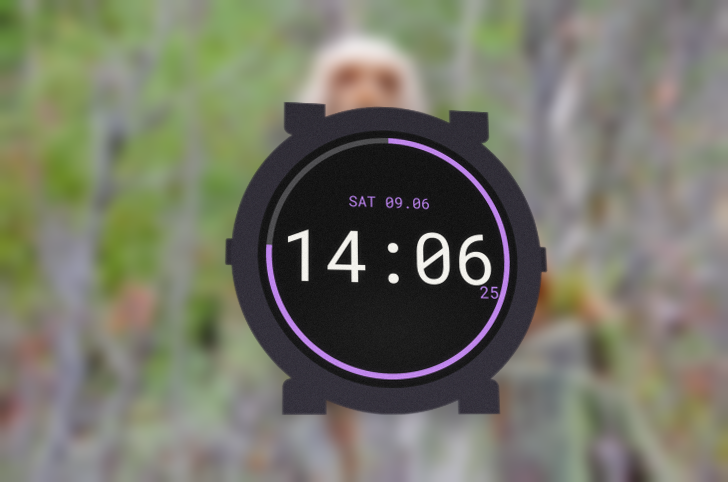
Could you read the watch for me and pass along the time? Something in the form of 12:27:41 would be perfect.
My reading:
14:06:25
